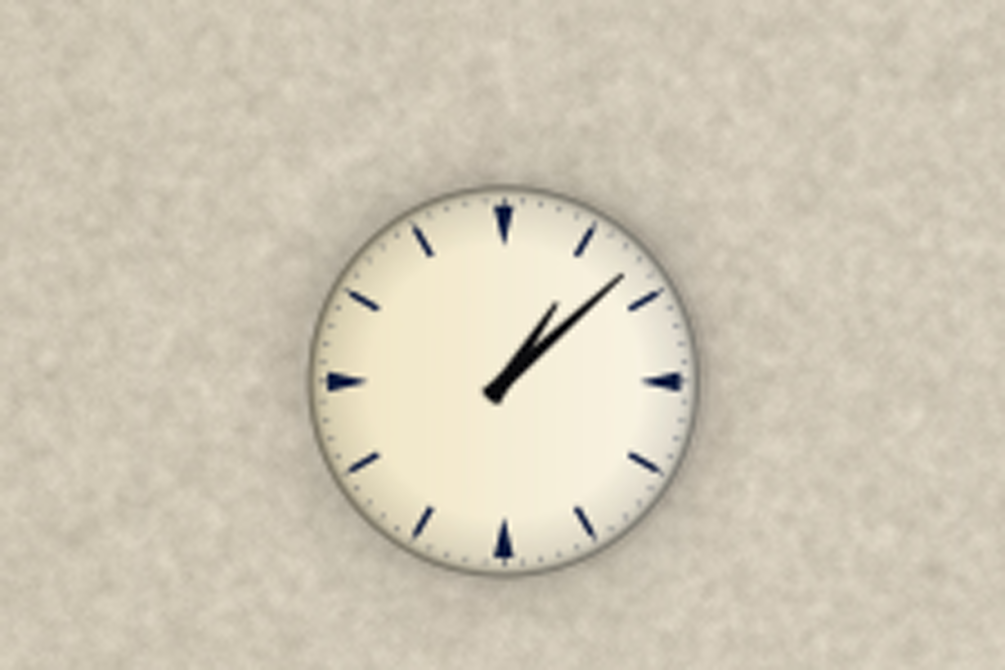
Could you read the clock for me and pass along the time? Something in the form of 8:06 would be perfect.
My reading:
1:08
